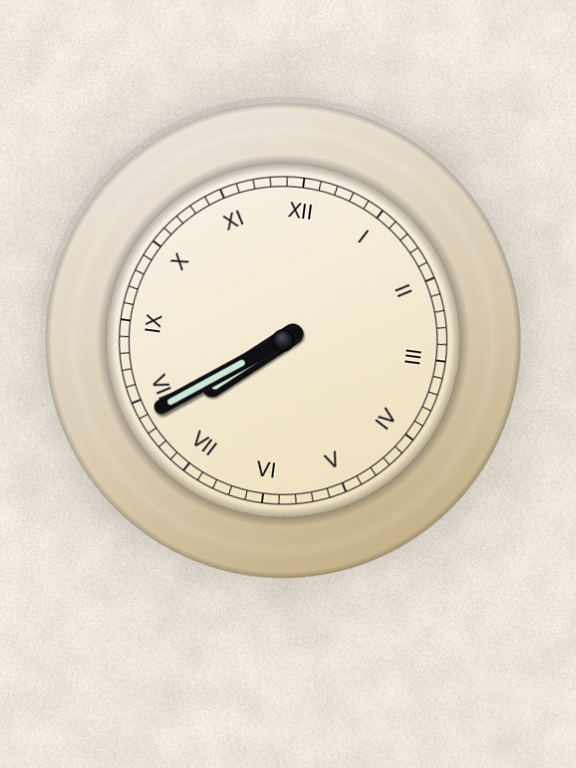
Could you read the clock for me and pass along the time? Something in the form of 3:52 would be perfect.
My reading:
7:39
